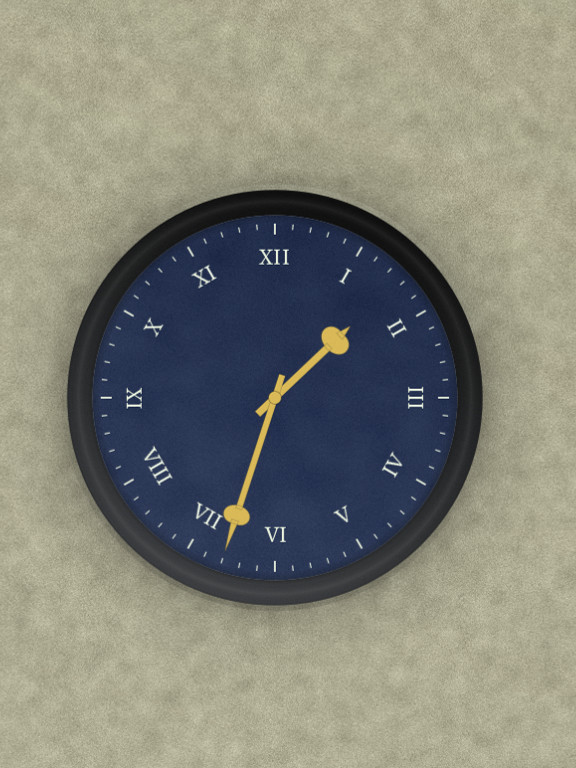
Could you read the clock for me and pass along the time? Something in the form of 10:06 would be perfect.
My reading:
1:33
